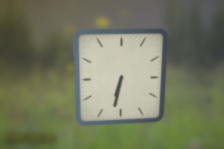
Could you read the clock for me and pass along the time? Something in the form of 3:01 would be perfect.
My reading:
6:32
